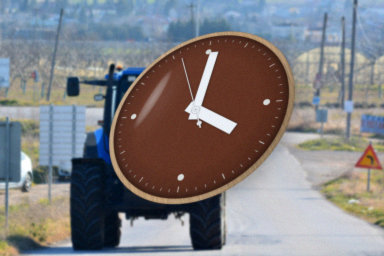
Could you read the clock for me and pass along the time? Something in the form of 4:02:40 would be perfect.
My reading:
4:00:56
